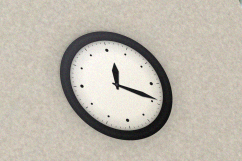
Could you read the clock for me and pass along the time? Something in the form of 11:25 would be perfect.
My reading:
12:19
